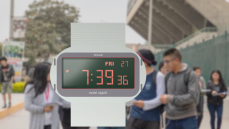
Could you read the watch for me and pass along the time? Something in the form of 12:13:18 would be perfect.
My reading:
7:39:36
